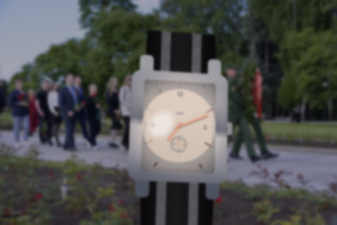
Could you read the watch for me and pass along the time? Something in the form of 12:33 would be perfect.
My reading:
7:11
